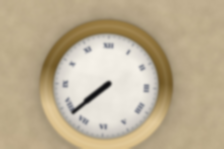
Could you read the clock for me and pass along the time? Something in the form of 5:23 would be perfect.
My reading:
7:38
